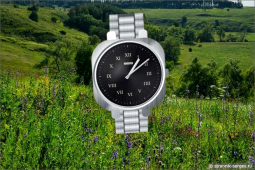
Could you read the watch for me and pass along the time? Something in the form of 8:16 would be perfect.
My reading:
1:09
